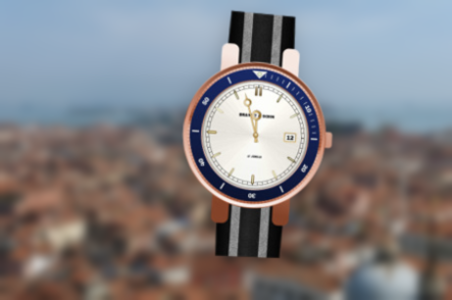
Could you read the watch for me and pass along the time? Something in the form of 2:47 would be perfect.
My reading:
11:57
